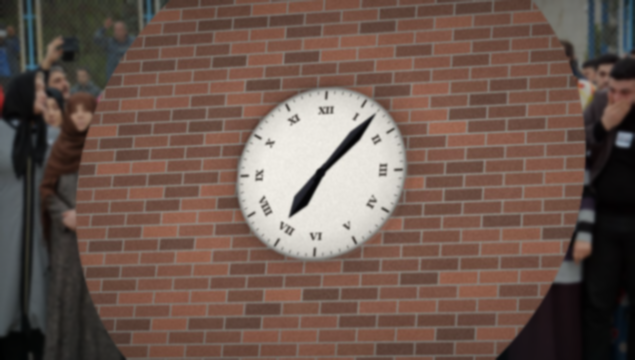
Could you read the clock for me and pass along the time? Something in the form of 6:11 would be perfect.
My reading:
7:07
